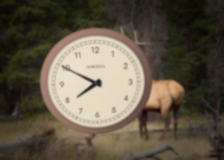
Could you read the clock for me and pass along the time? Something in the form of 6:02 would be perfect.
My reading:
7:50
